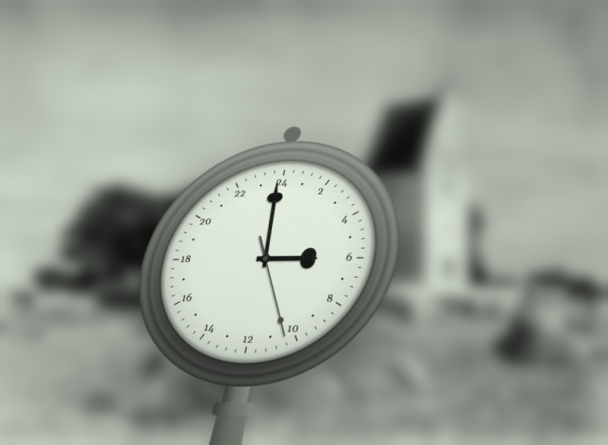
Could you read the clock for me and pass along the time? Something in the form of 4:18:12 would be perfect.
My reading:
5:59:26
